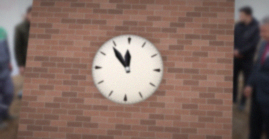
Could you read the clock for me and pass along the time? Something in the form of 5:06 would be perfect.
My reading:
11:54
